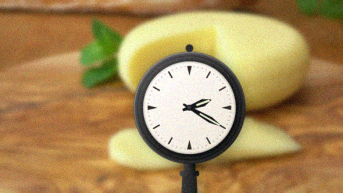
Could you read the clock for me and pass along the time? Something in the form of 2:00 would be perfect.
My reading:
2:20
